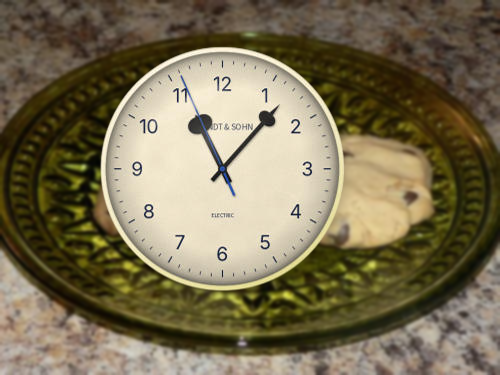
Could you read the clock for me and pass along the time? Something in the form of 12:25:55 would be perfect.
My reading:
11:06:56
